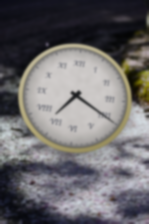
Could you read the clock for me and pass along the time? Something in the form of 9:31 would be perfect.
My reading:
7:20
